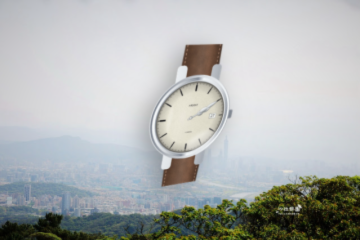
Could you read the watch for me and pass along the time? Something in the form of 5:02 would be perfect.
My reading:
2:10
